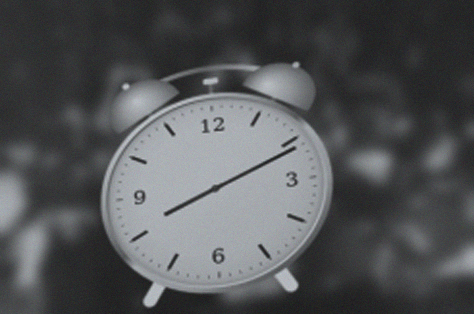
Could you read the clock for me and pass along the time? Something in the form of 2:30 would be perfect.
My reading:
8:11
